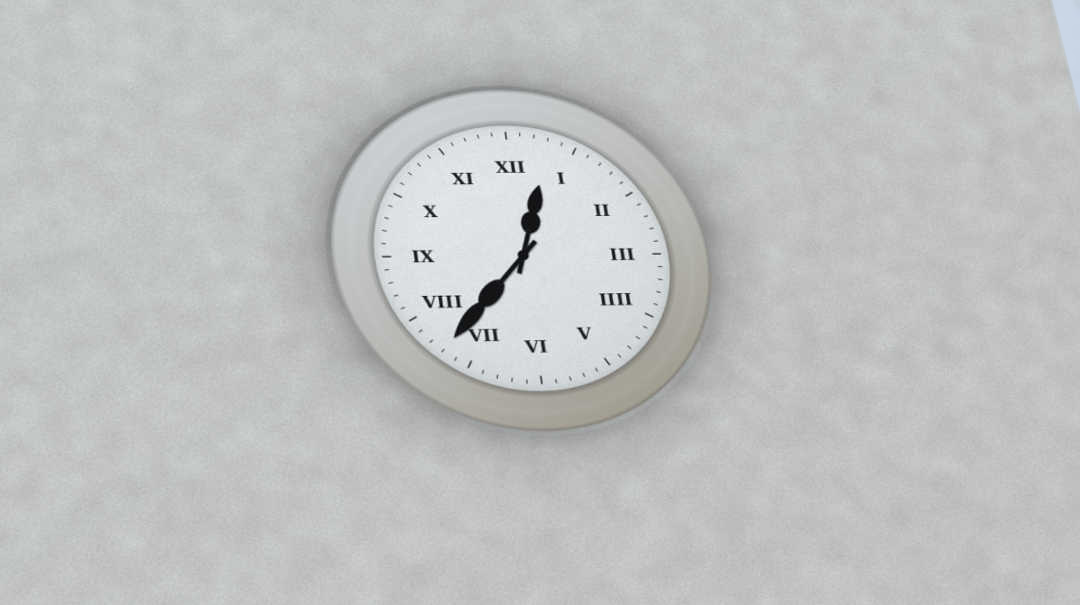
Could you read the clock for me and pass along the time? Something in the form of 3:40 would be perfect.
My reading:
12:37
